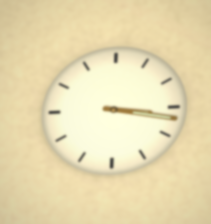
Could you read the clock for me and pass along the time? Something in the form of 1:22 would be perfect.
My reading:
3:17
